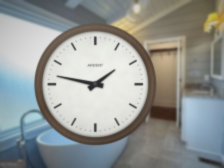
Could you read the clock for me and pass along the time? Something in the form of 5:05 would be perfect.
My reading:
1:47
